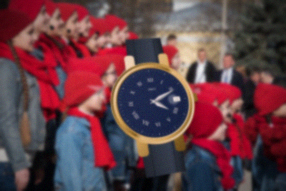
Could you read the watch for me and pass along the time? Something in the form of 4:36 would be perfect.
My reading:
4:11
